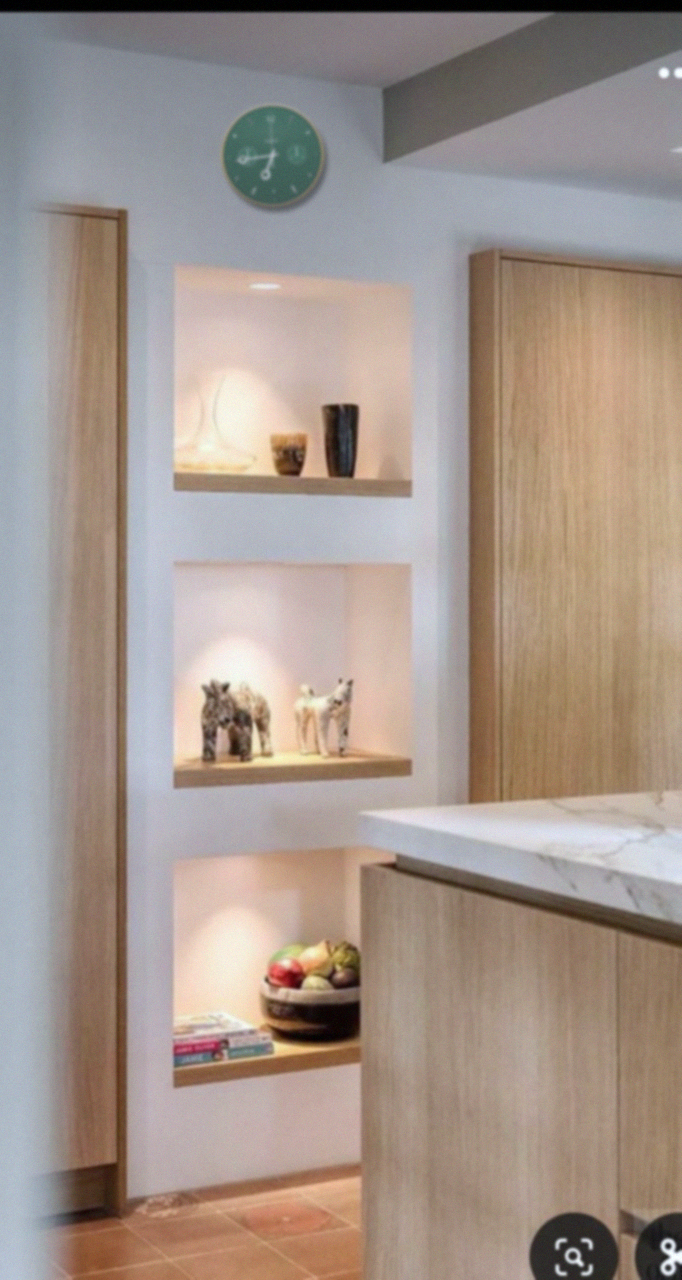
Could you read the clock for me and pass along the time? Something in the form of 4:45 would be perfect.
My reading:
6:44
